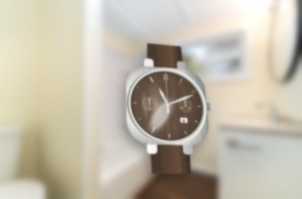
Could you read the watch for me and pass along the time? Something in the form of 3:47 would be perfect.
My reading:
11:11
